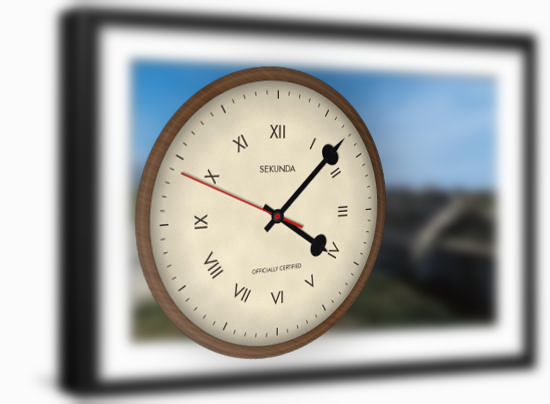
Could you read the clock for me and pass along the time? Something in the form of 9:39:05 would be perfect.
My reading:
4:07:49
